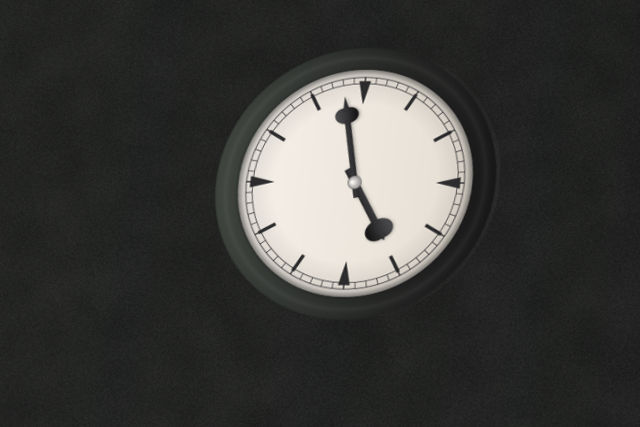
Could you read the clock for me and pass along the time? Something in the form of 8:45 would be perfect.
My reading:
4:58
